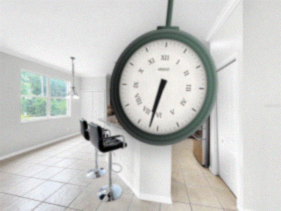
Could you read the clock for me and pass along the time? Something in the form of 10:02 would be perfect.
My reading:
6:32
